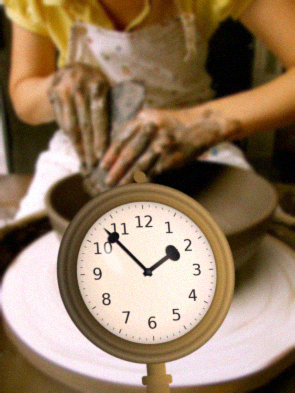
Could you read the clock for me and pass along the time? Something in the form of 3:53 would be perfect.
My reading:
1:53
